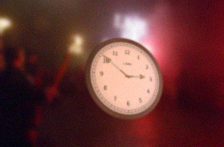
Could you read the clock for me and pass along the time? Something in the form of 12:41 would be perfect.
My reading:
2:51
